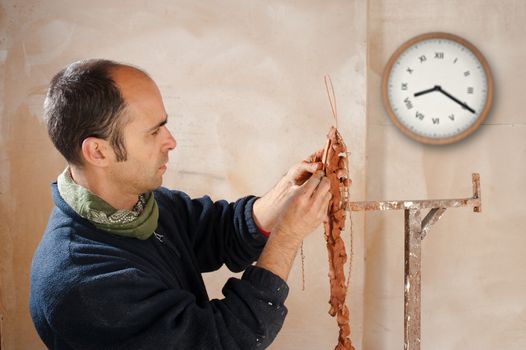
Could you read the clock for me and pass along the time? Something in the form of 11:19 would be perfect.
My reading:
8:20
